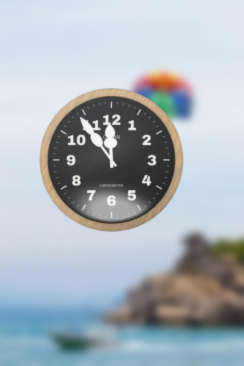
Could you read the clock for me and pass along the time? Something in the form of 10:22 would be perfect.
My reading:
11:54
